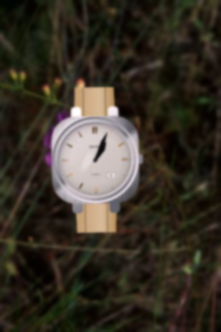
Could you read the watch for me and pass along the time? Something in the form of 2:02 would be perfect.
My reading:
1:04
